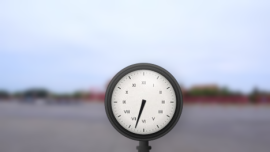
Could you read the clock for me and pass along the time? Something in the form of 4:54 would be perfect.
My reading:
6:33
